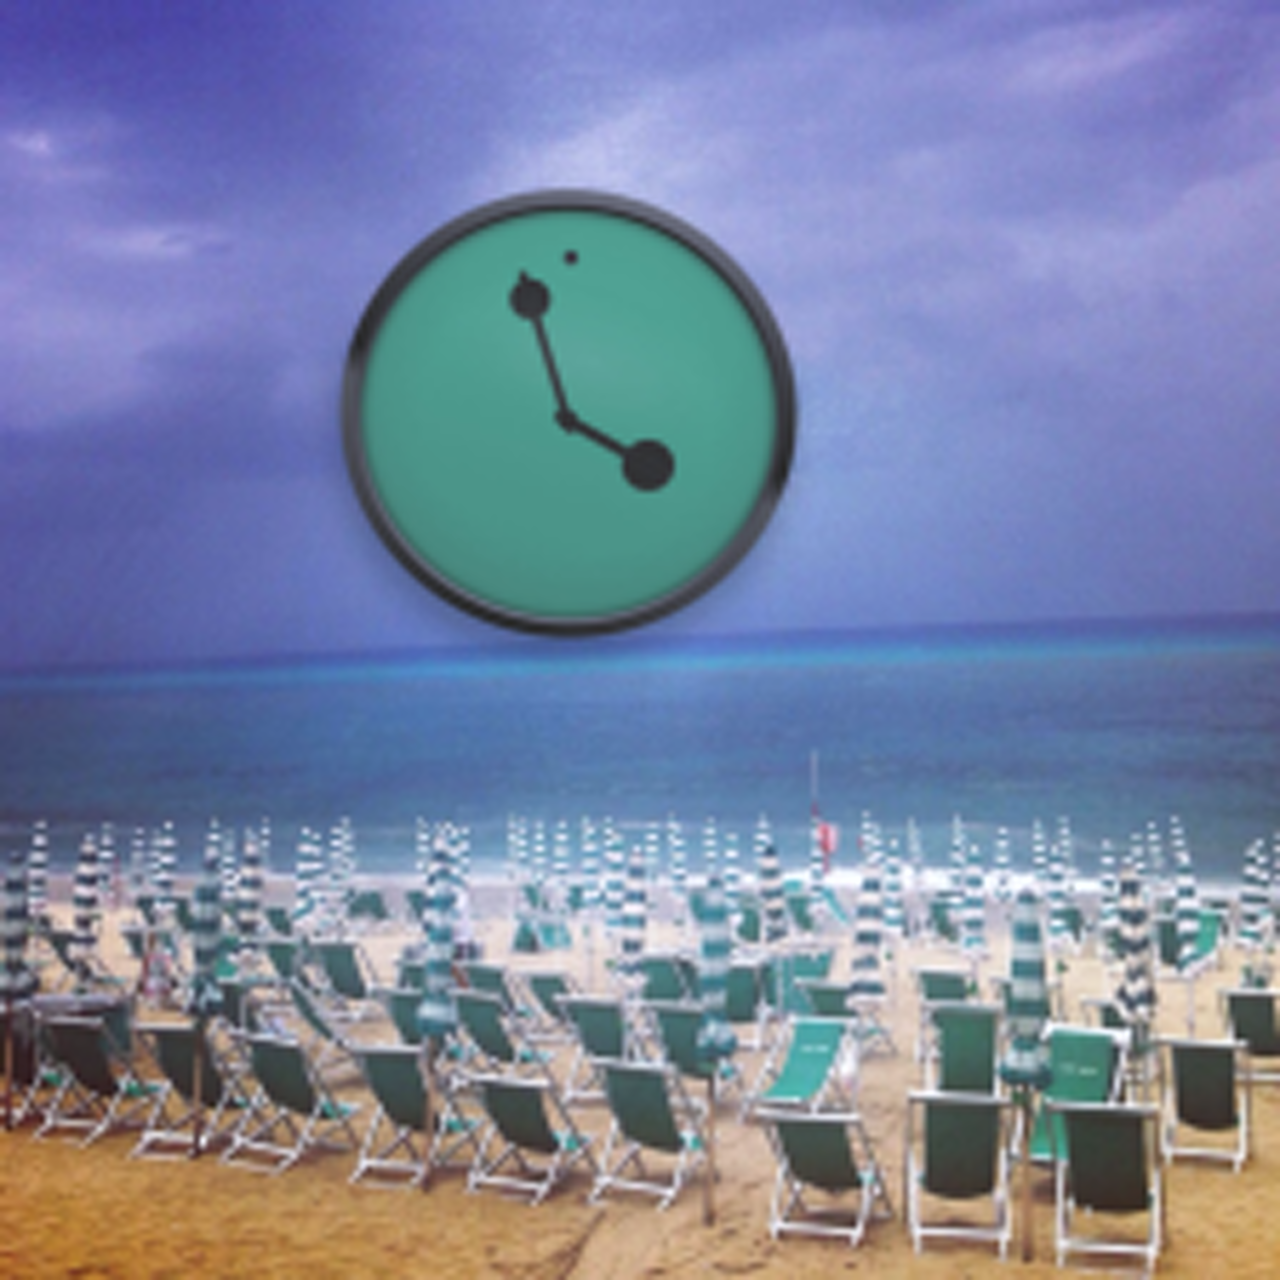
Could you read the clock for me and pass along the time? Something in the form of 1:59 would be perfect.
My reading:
3:57
